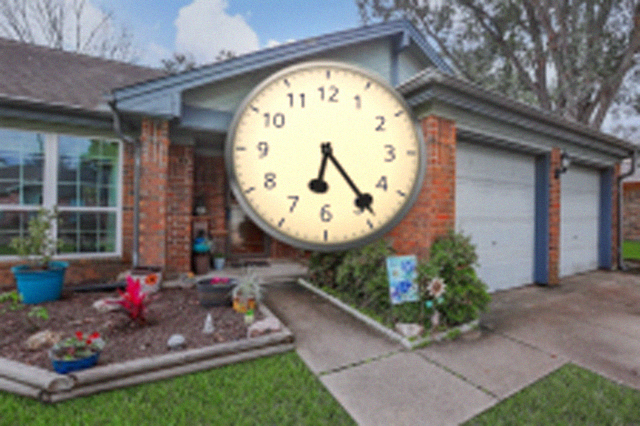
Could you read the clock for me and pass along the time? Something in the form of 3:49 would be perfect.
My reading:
6:24
